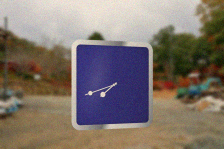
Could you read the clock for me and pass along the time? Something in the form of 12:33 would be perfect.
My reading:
7:42
